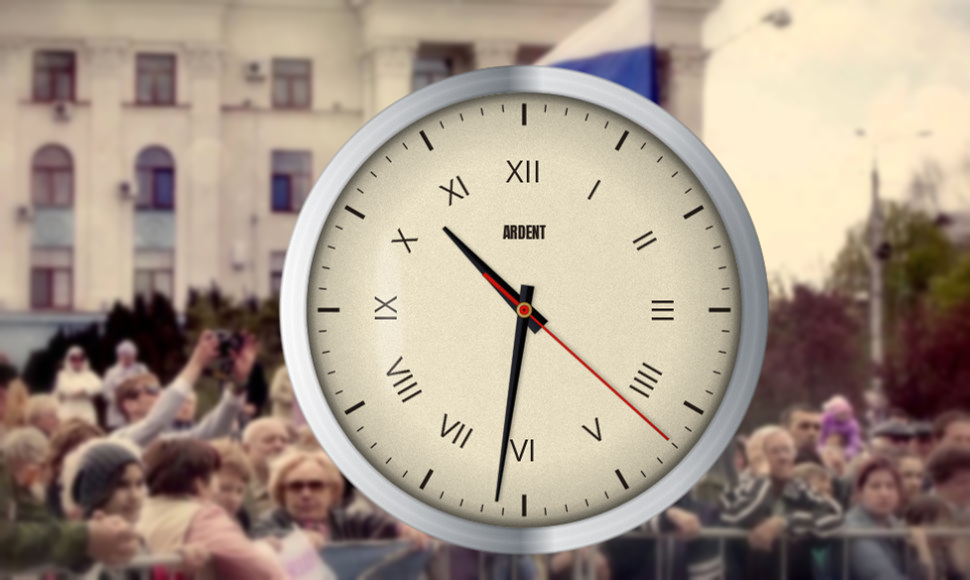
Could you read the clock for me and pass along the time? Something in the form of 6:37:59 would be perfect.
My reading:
10:31:22
